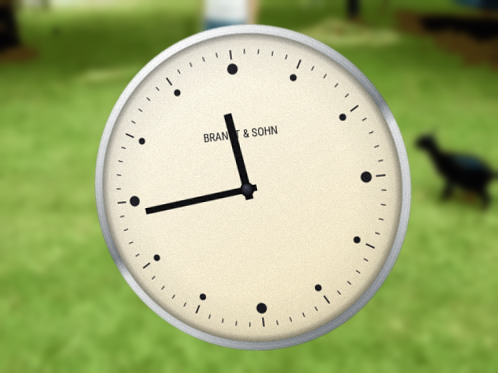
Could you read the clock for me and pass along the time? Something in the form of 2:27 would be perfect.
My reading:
11:44
